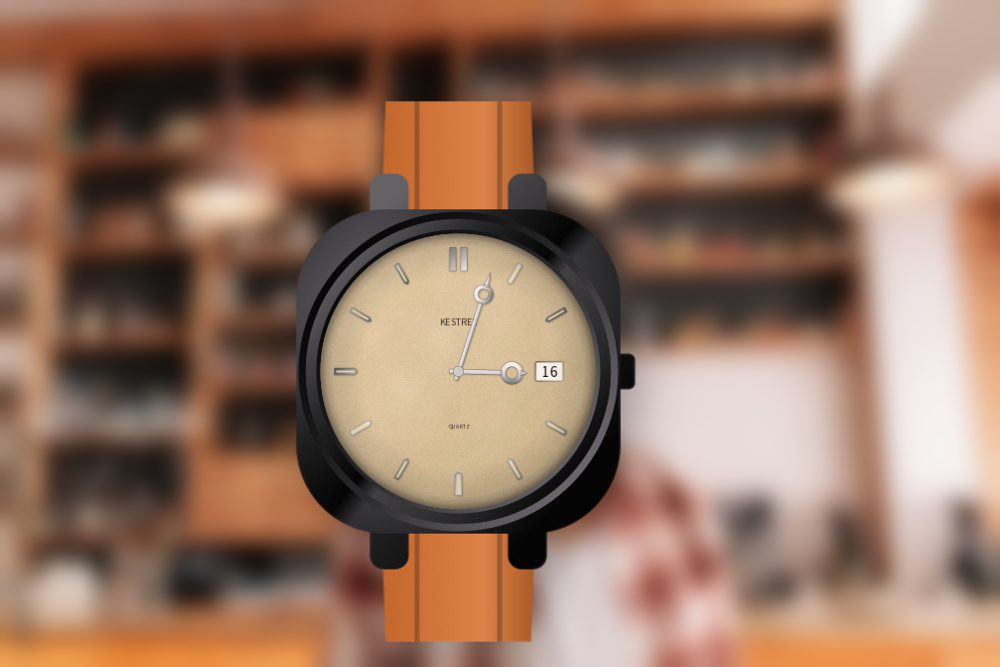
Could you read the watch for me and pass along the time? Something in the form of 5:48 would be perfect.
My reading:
3:03
